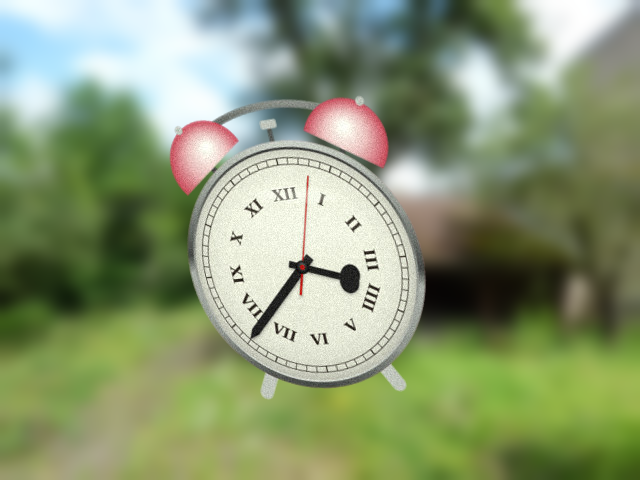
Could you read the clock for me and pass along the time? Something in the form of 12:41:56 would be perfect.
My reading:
3:38:03
